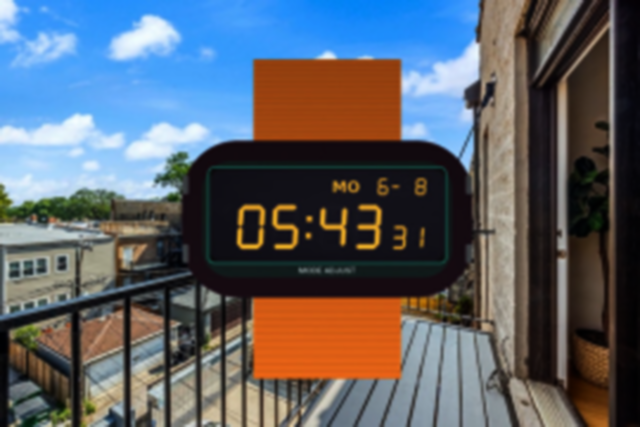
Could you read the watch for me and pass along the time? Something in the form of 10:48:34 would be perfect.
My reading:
5:43:31
